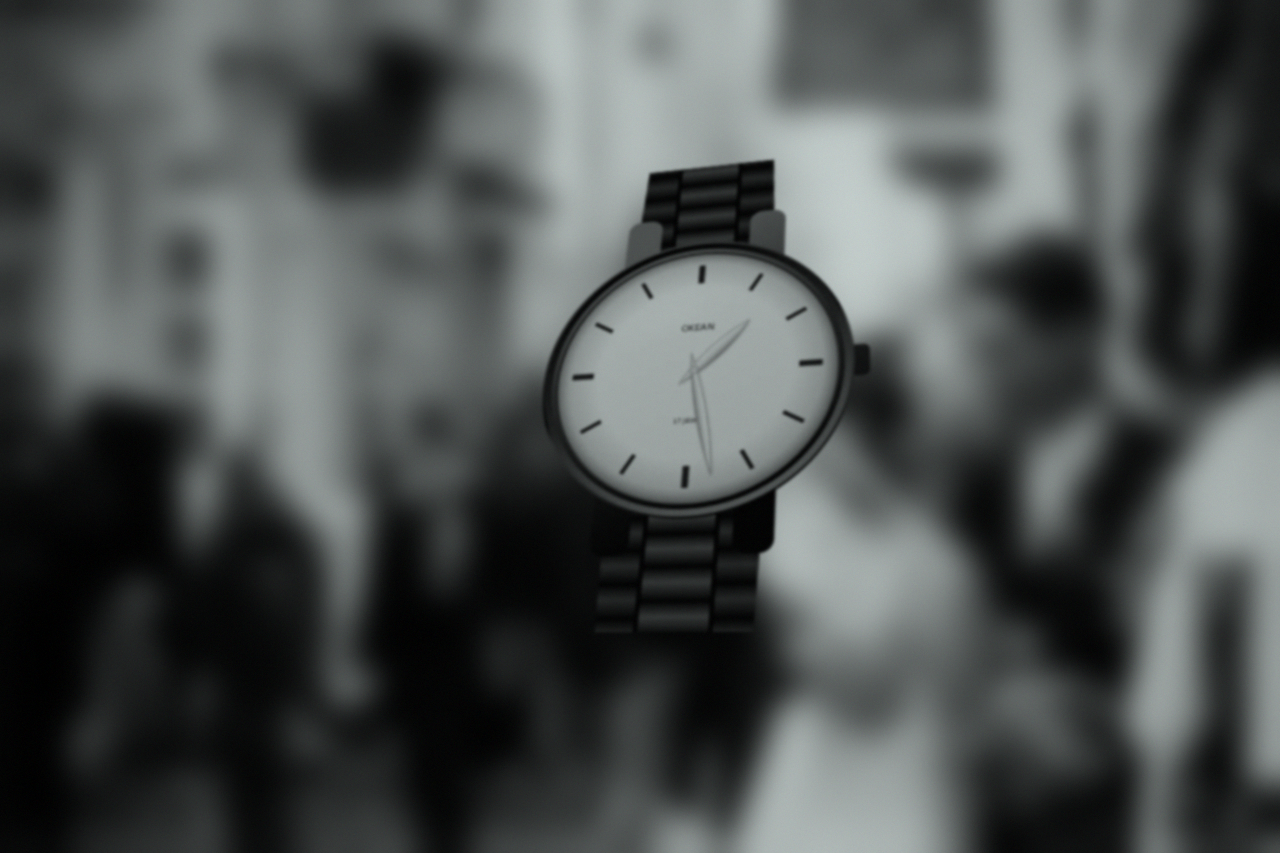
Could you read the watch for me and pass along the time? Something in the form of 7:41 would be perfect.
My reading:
1:28
